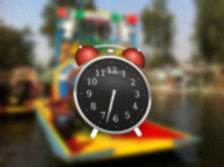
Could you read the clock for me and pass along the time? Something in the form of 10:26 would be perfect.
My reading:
6:33
